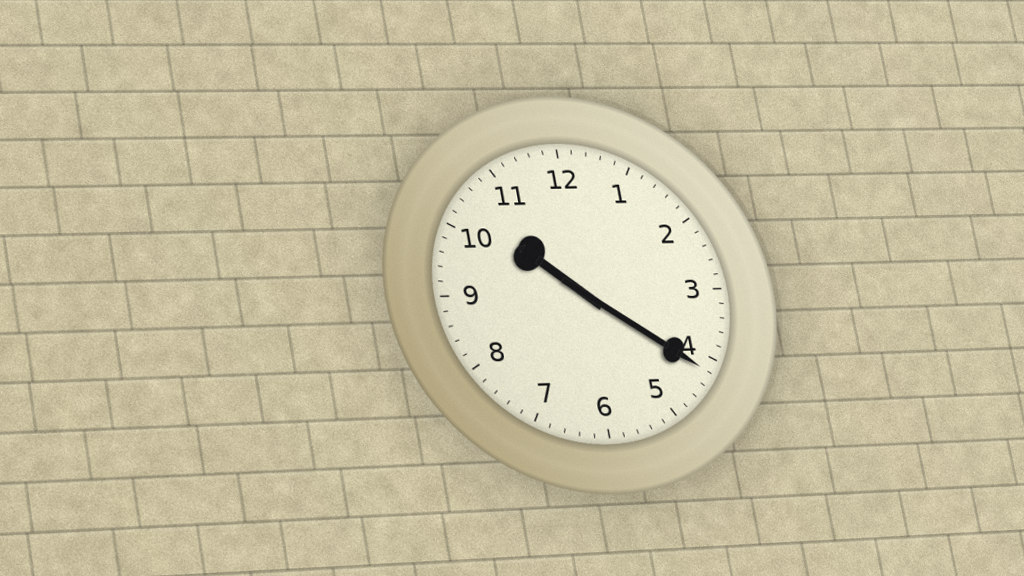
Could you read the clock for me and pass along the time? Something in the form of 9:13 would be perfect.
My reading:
10:21
